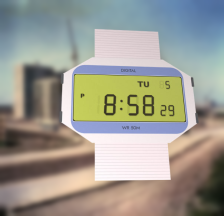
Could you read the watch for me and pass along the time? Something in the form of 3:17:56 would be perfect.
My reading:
8:58:29
